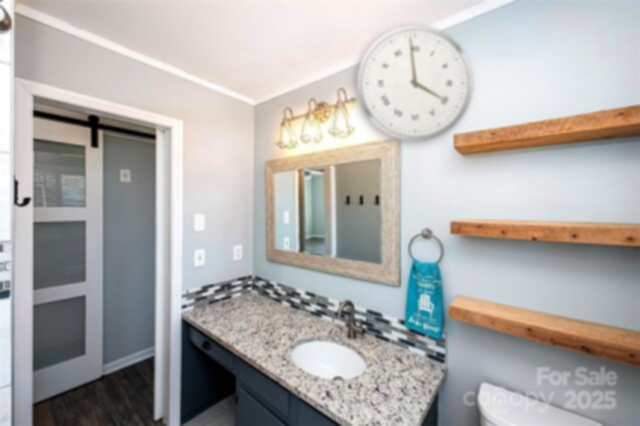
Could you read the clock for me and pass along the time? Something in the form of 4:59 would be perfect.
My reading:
3:59
